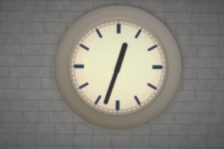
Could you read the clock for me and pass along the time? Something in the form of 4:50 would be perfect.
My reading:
12:33
